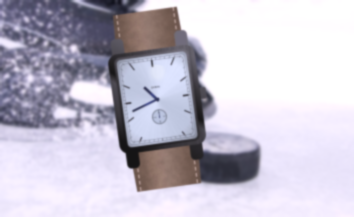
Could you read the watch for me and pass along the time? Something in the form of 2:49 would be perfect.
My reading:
10:42
